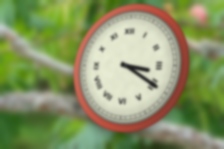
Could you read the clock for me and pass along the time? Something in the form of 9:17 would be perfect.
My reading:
3:20
